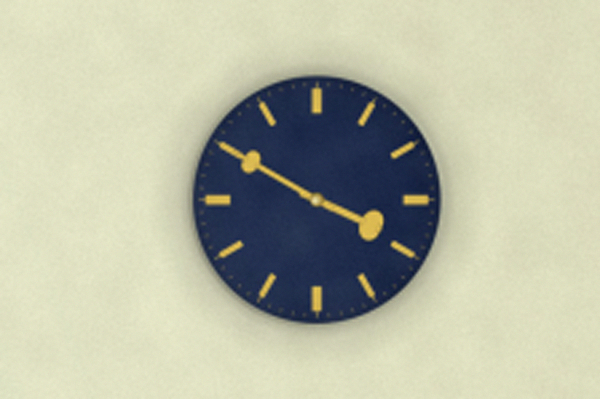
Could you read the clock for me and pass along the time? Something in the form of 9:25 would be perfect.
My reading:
3:50
